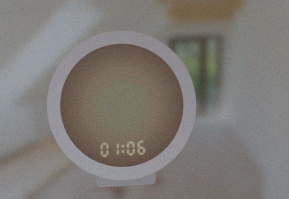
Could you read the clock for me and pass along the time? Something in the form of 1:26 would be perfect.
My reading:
1:06
